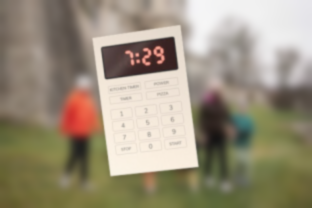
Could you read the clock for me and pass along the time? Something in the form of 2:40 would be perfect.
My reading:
7:29
